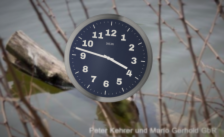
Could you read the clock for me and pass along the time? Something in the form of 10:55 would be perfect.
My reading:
3:47
